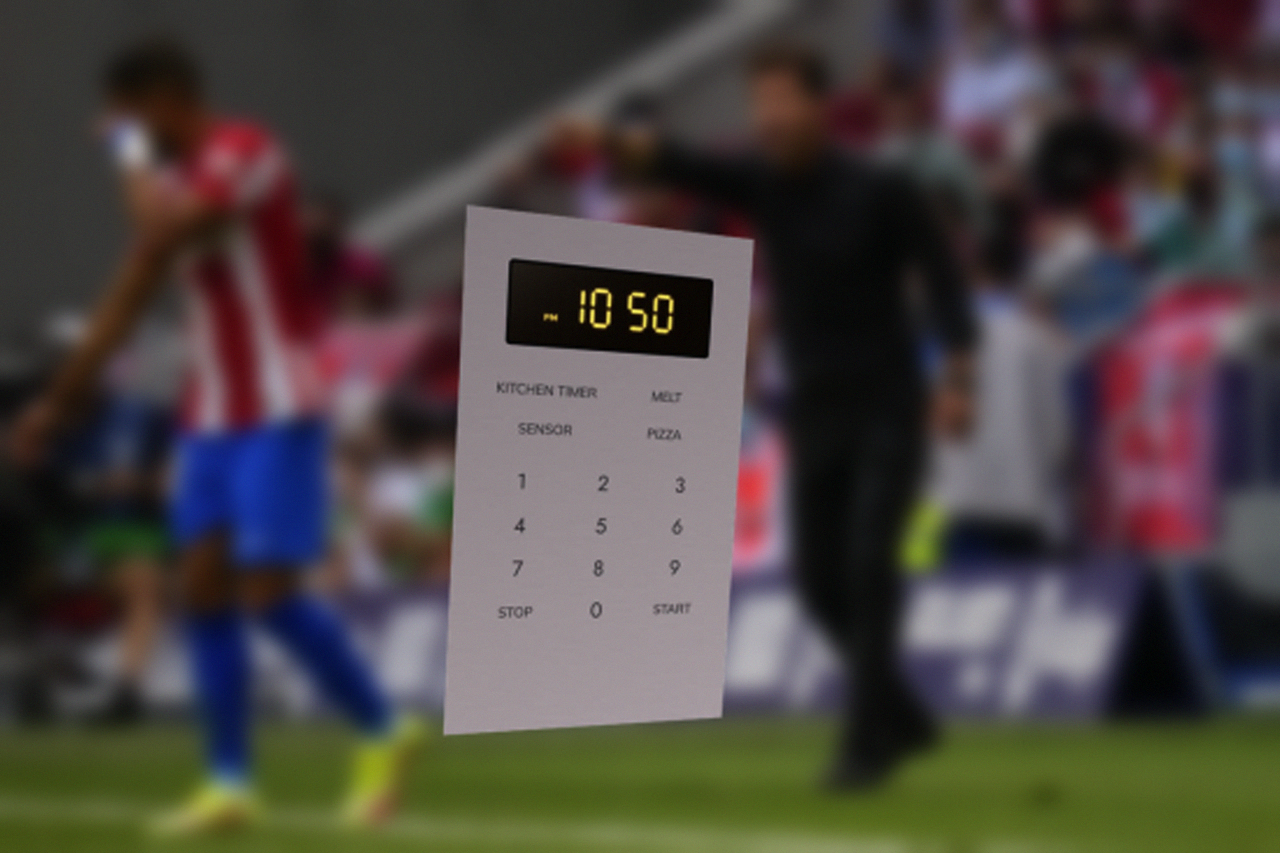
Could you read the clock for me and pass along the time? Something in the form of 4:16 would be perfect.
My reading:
10:50
